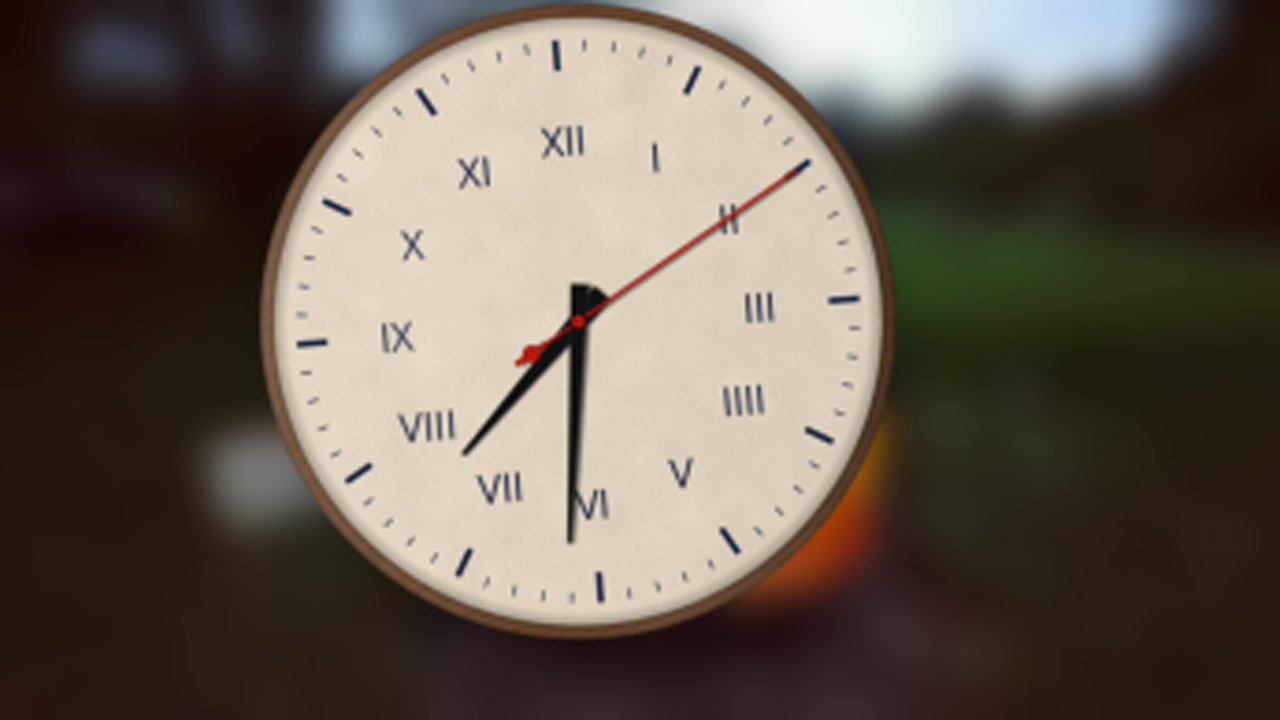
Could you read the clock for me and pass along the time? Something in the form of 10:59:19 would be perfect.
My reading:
7:31:10
